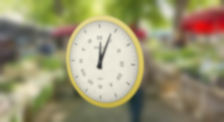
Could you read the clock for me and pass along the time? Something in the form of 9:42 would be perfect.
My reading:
12:04
